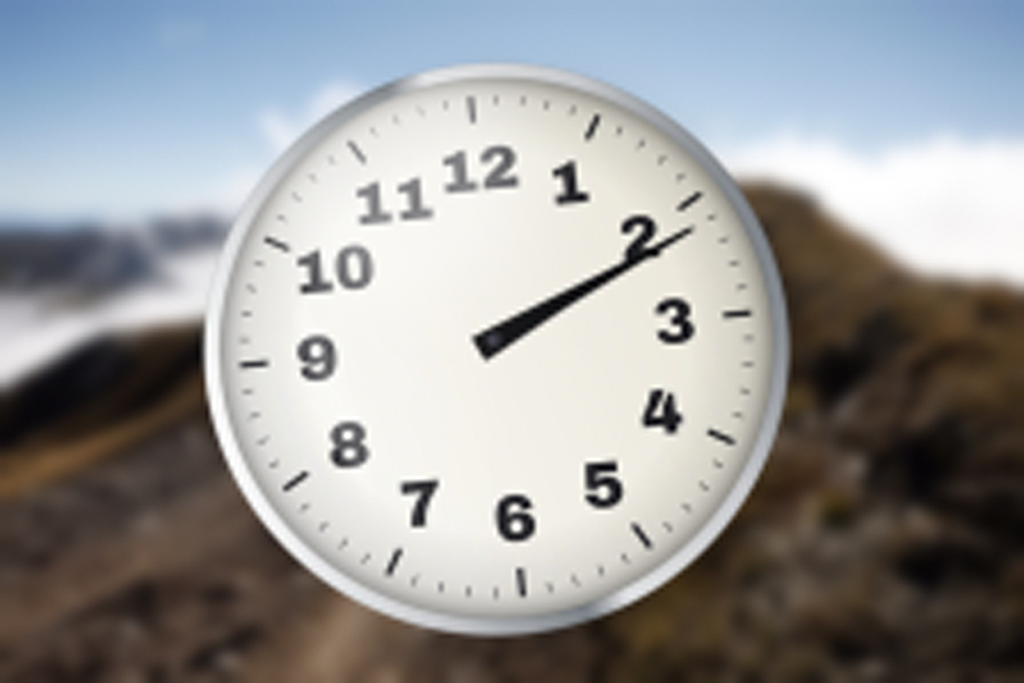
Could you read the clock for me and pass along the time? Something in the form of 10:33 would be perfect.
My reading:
2:11
